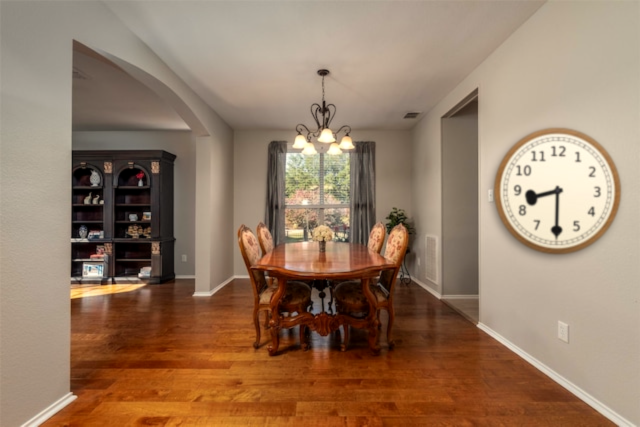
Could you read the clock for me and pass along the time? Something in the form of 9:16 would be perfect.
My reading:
8:30
